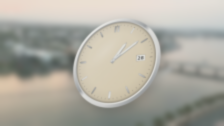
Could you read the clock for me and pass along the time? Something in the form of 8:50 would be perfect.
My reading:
1:09
